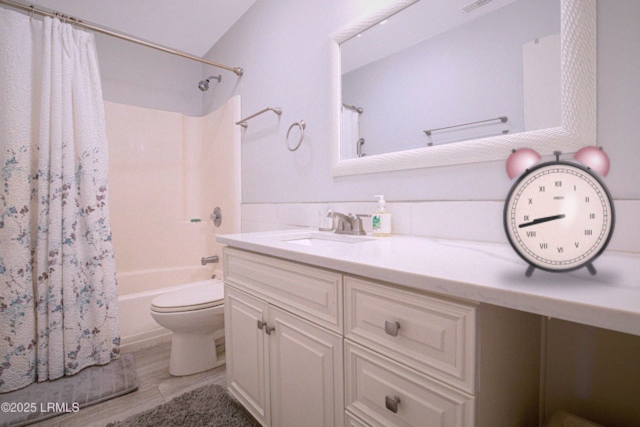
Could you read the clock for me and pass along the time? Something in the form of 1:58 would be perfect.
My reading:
8:43
